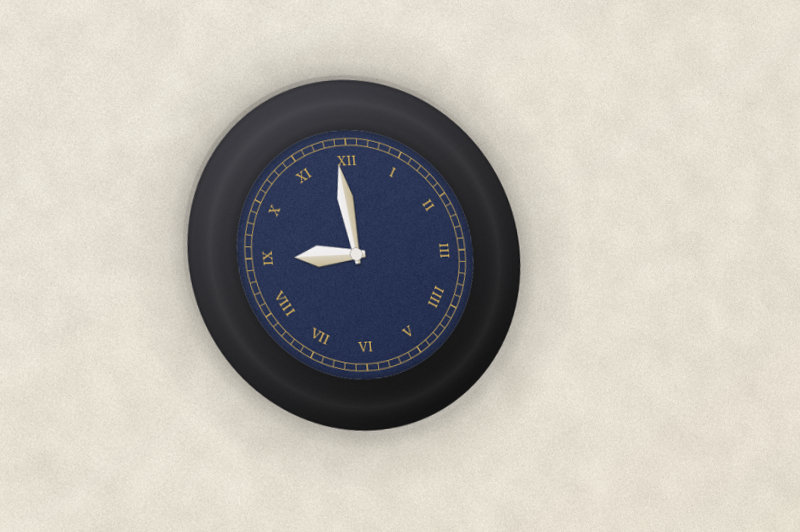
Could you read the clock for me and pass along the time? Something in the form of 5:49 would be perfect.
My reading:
8:59
